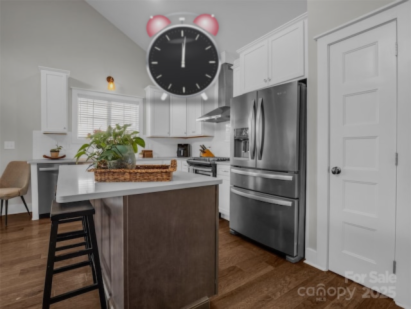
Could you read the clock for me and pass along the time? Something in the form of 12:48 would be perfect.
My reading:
12:01
